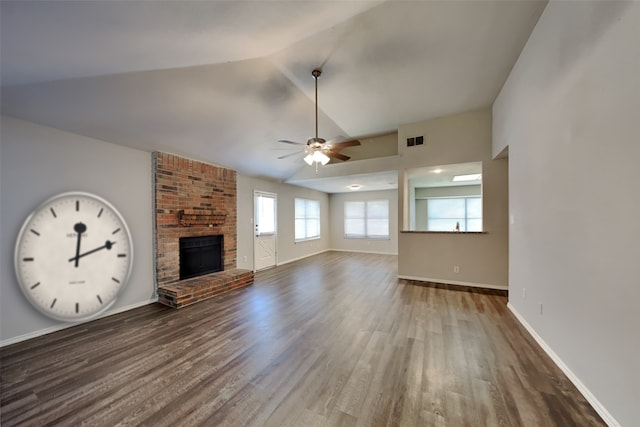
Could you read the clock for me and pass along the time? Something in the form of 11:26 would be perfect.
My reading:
12:12
